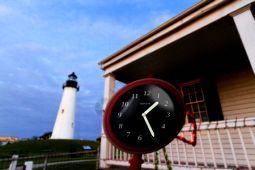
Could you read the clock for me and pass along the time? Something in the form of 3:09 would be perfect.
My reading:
1:25
